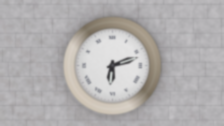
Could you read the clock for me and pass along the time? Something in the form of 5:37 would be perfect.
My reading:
6:12
